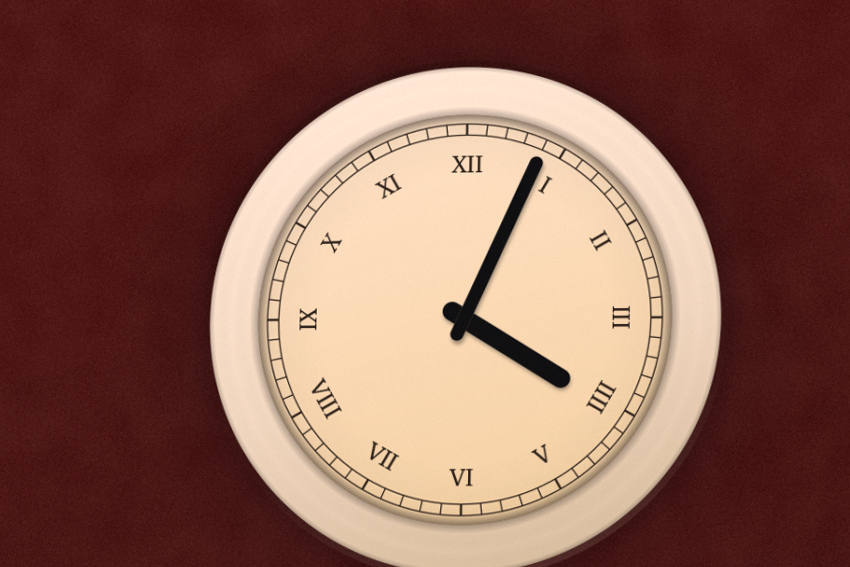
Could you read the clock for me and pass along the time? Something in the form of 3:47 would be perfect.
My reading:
4:04
